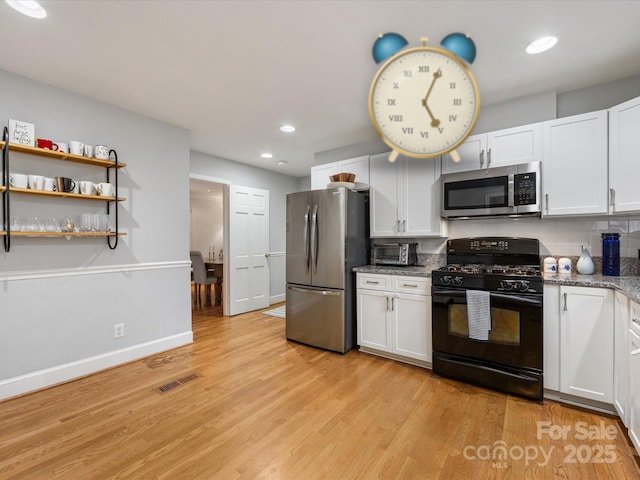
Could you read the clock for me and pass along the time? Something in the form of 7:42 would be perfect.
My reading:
5:04
